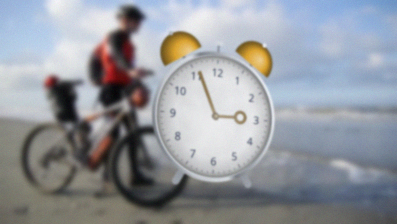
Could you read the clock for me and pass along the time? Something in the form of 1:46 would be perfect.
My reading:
2:56
